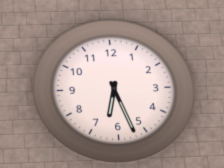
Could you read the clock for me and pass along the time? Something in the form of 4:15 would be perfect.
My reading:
6:27
